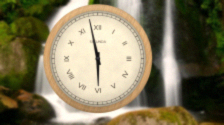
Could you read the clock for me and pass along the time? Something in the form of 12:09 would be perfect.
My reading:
5:58
